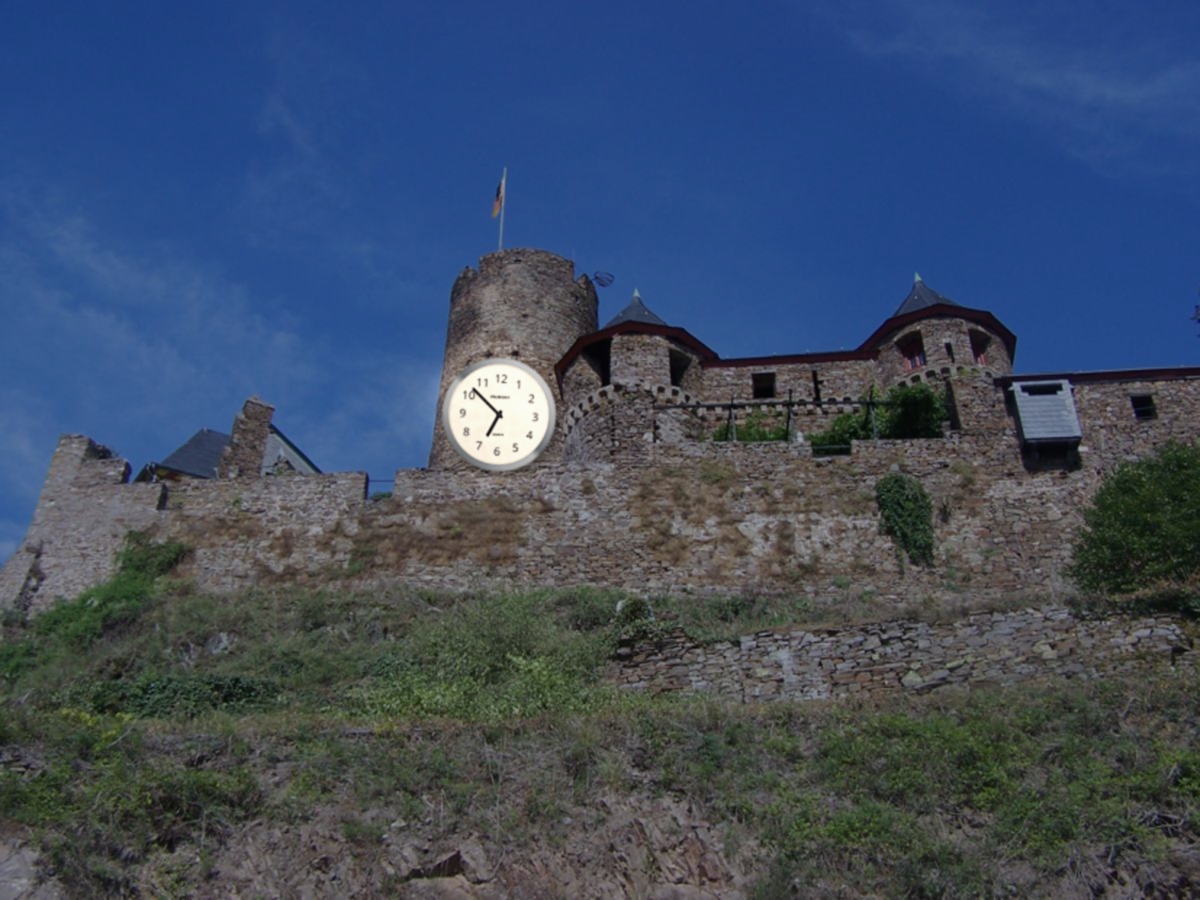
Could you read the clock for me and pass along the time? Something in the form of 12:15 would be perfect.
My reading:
6:52
